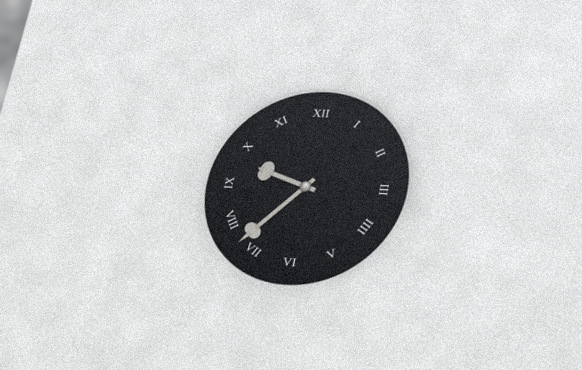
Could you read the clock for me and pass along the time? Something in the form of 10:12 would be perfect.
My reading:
9:37
